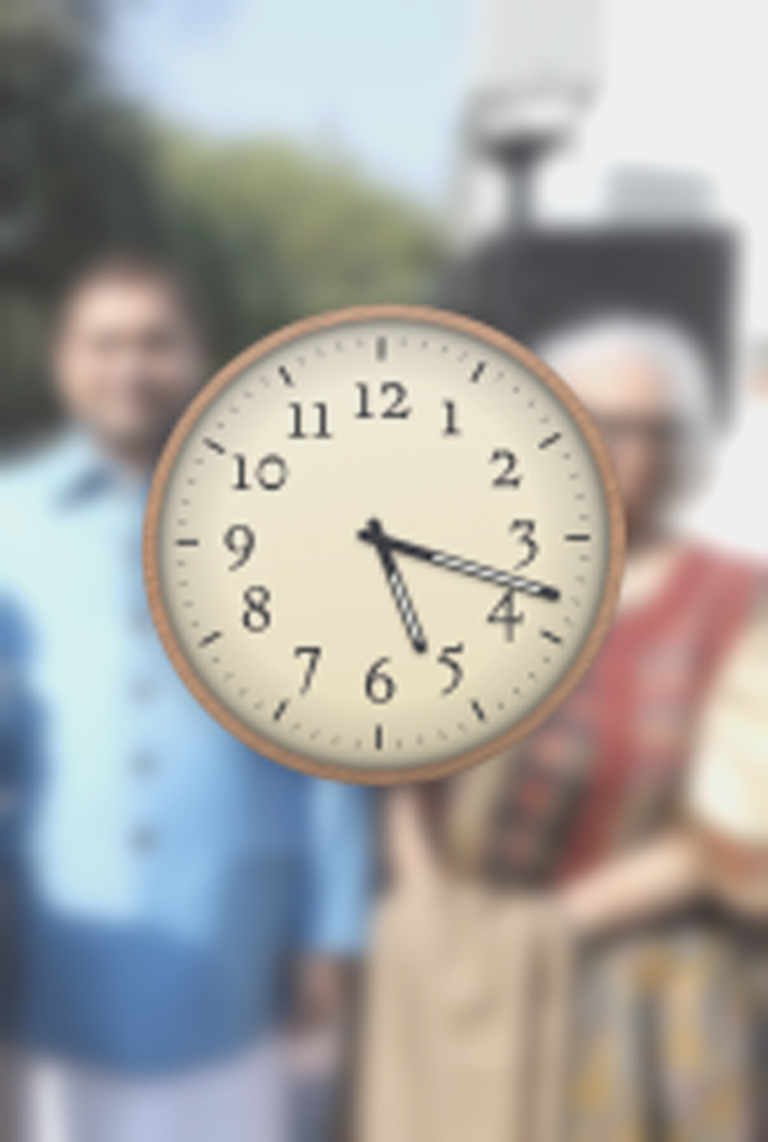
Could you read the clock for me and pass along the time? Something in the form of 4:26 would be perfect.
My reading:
5:18
